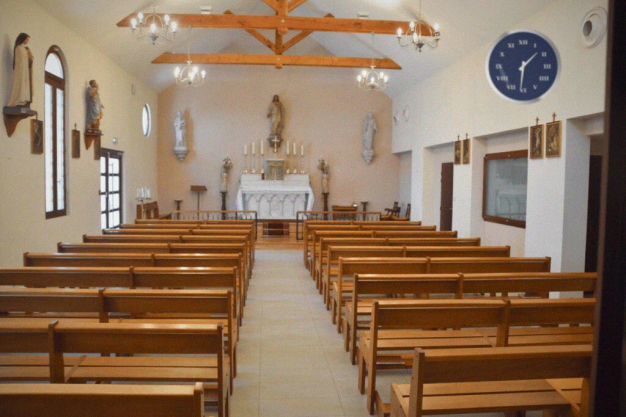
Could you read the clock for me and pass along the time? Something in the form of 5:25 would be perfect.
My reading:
1:31
